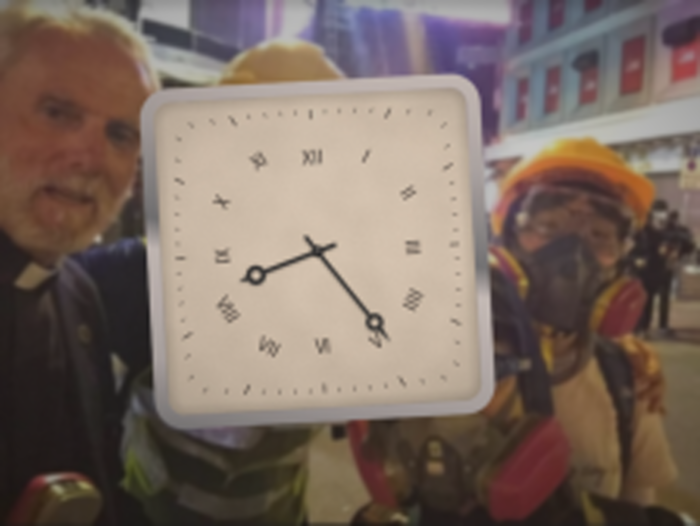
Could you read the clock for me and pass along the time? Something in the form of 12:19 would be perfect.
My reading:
8:24
